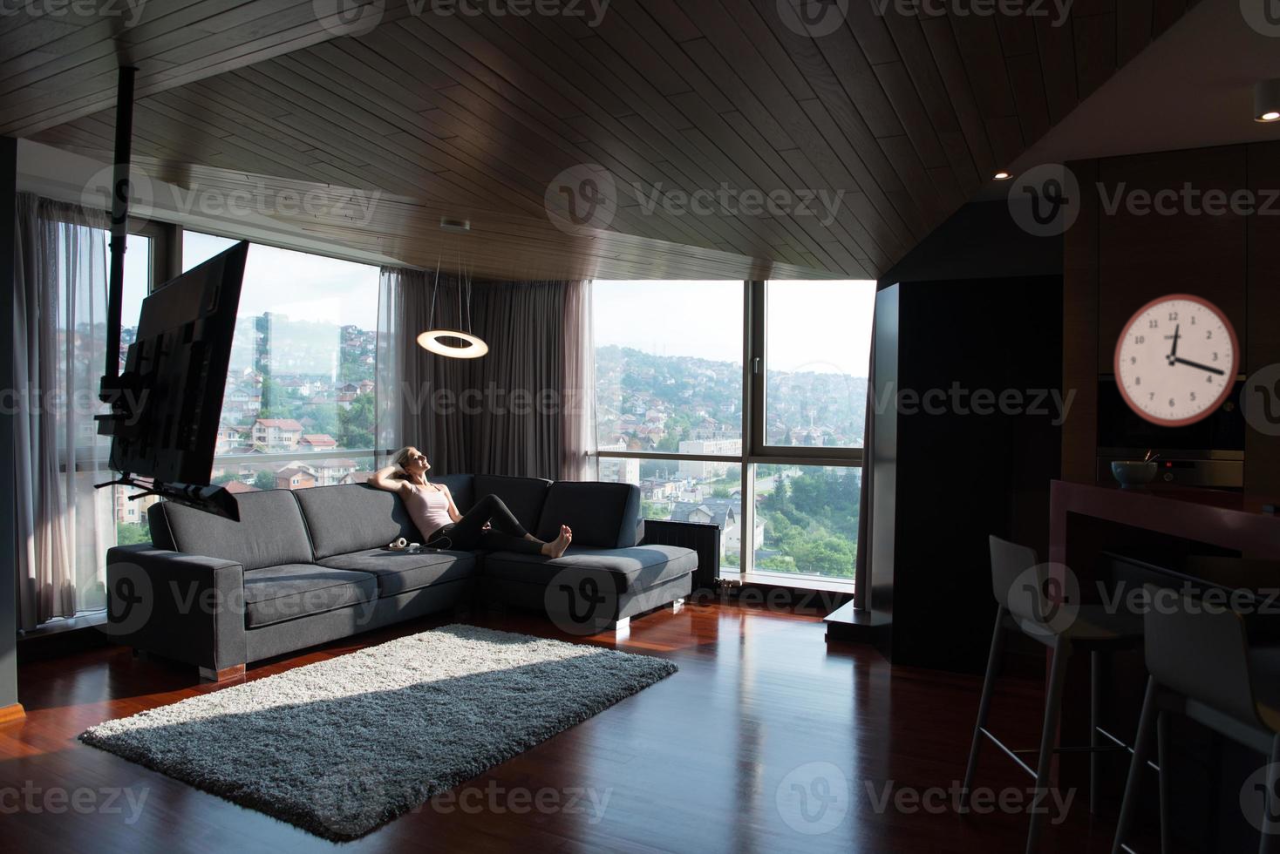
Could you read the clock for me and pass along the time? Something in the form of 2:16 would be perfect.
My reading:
12:18
